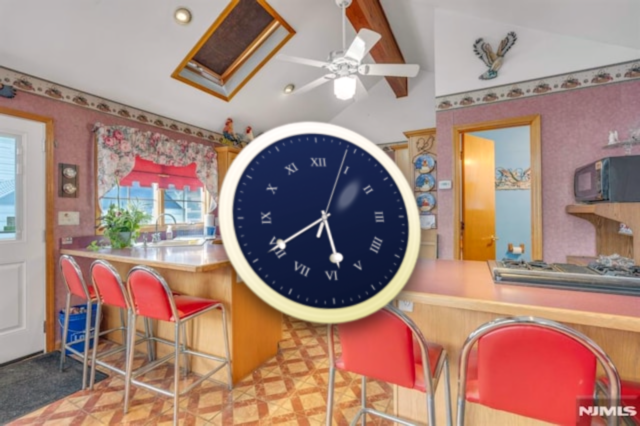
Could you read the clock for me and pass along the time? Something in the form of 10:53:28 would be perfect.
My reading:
5:40:04
